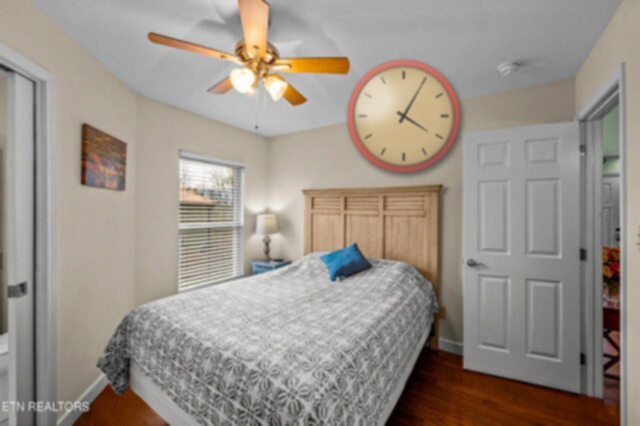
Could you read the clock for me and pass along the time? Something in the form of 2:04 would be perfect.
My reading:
4:05
